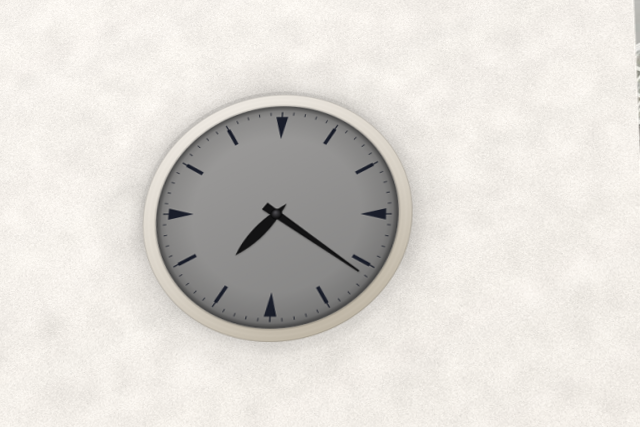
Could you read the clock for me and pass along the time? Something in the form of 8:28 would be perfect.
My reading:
7:21
